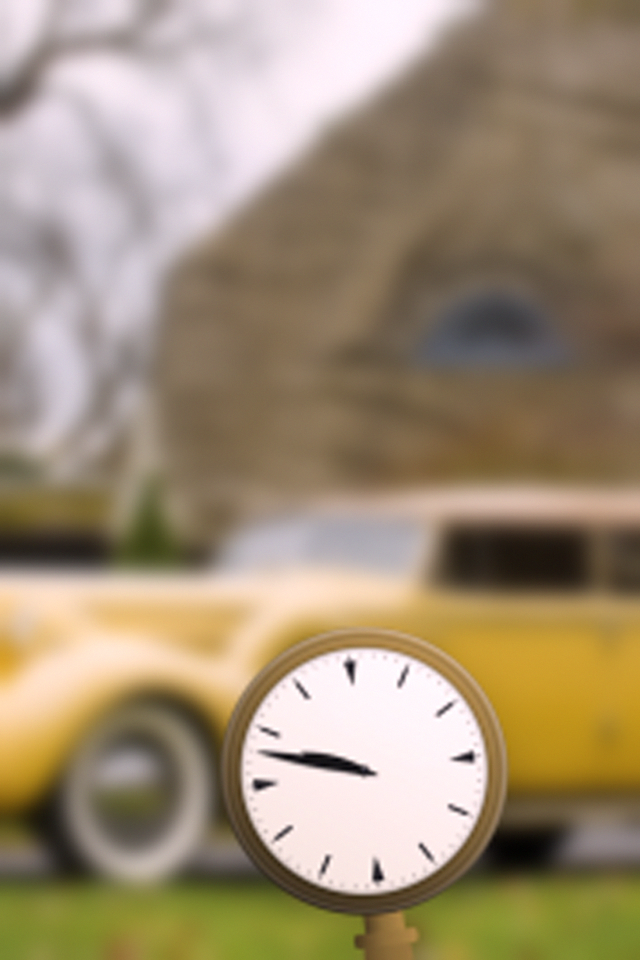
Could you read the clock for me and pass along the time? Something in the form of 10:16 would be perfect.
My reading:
9:48
